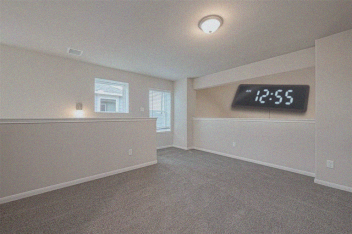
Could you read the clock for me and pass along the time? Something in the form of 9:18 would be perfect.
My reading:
12:55
